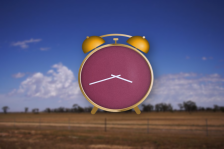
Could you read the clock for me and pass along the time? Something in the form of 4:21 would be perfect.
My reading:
3:42
